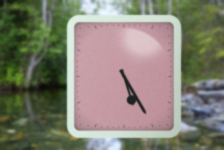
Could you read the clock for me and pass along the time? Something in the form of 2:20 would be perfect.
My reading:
5:25
